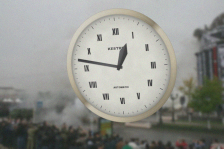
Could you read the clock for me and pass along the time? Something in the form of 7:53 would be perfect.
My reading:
12:47
